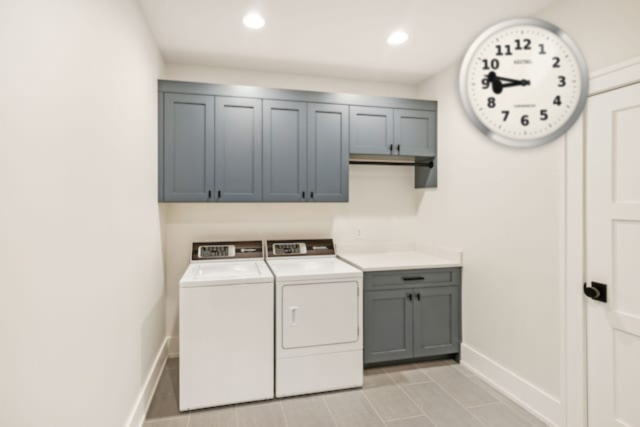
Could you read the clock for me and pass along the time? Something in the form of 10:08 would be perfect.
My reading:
8:47
